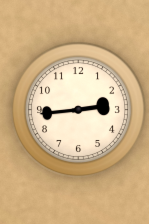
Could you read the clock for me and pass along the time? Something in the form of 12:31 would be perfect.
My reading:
2:44
